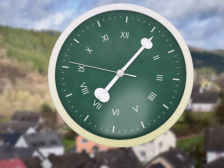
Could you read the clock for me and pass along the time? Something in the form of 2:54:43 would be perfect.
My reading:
7:05:46
